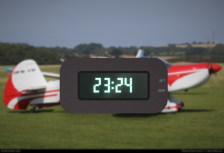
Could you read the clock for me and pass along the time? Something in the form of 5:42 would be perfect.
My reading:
23:24
